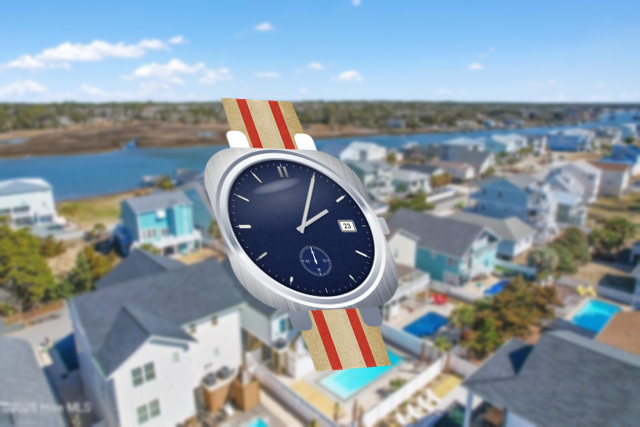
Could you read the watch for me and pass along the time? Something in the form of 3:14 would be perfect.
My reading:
2:05
